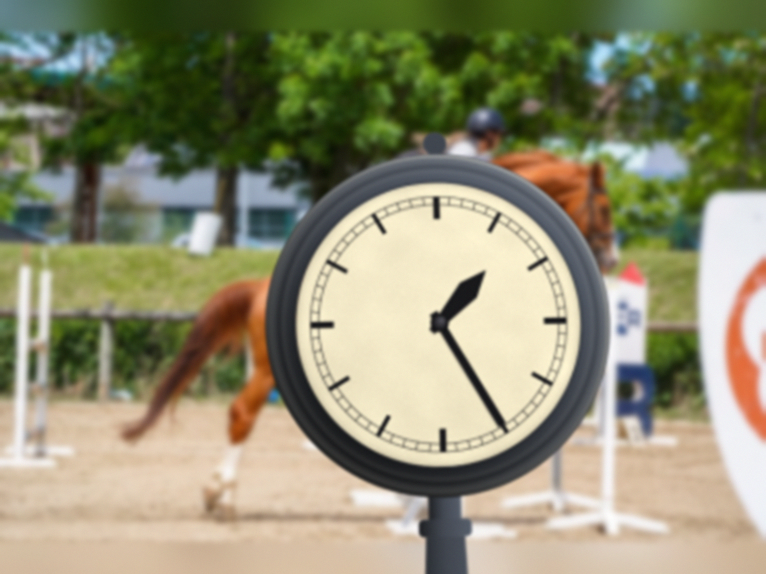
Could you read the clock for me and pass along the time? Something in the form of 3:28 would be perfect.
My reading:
1:25
